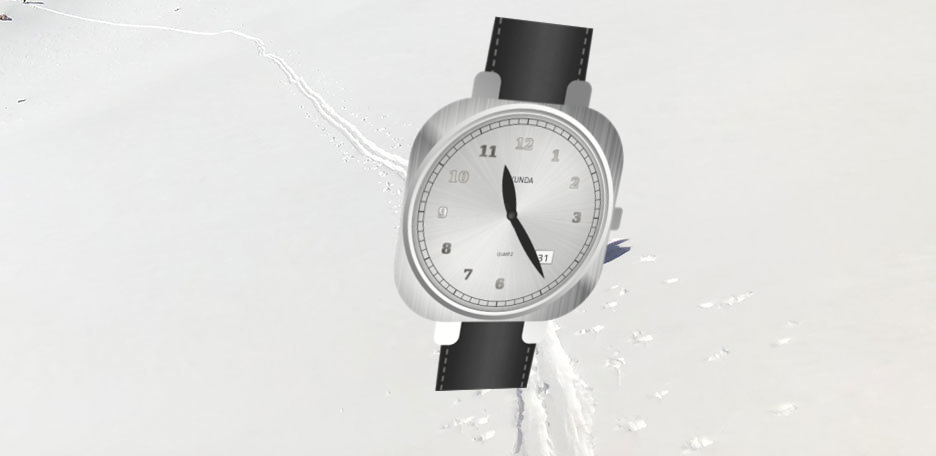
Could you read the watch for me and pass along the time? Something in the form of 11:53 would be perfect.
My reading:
11:24
